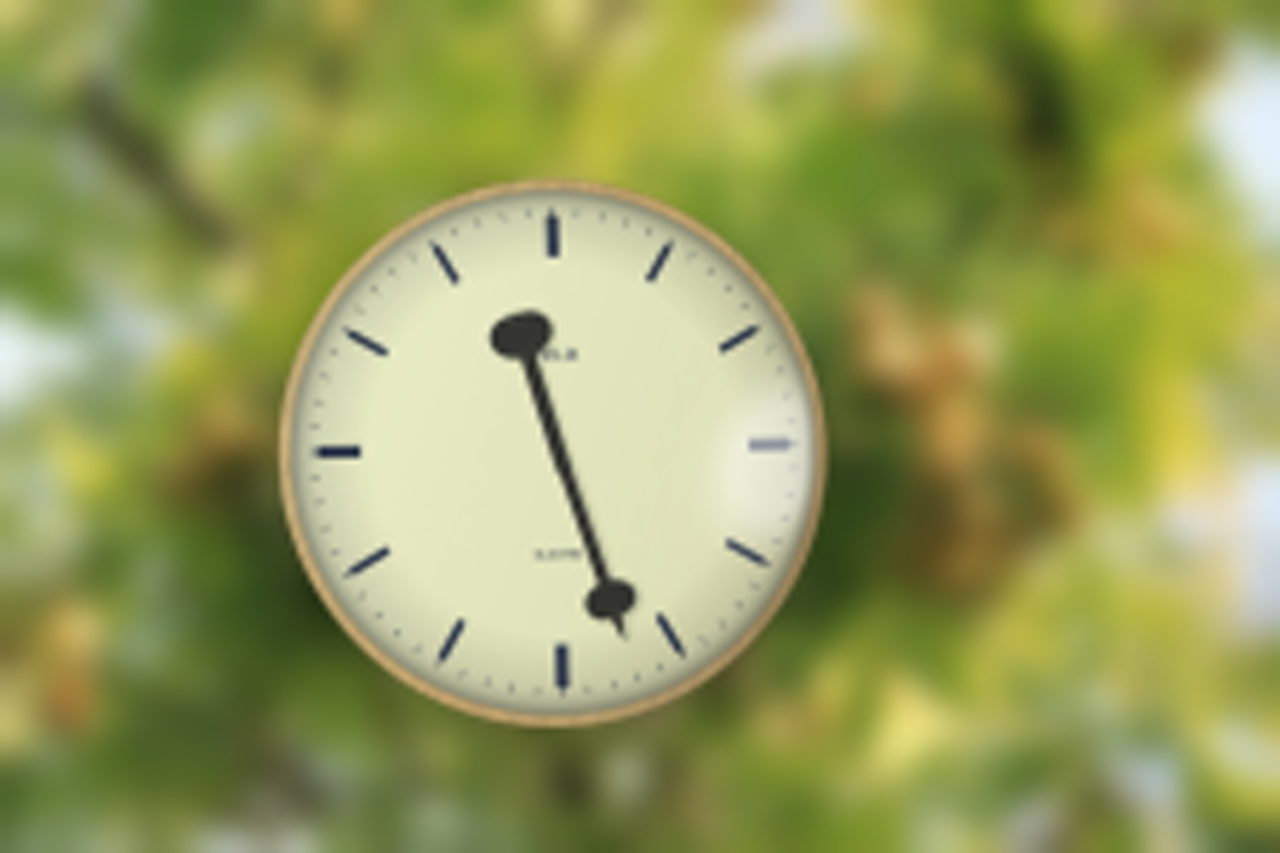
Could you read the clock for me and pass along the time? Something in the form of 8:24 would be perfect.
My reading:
11:27
